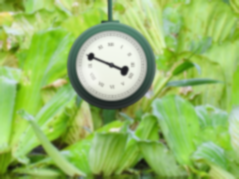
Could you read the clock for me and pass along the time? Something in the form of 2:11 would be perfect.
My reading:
3:49
